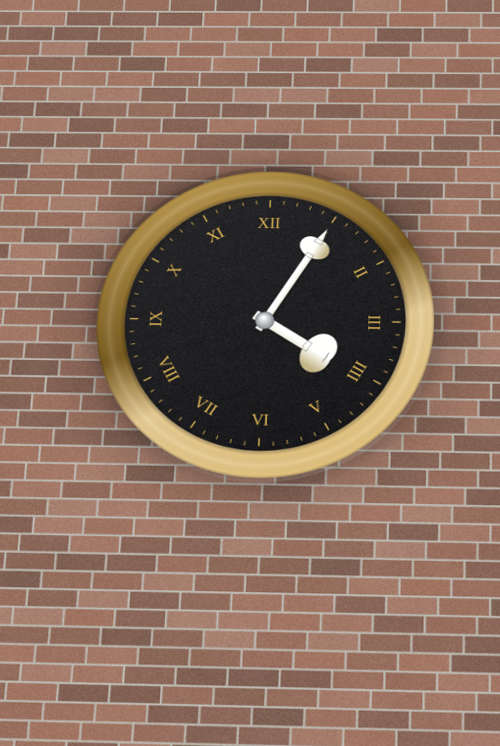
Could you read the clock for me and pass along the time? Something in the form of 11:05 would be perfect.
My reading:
4:05
